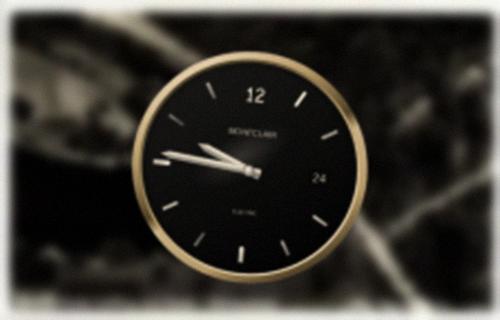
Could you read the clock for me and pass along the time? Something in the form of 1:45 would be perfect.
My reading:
9:46
